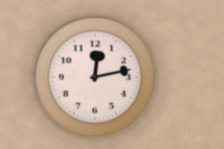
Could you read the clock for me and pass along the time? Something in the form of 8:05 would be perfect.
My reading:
12:13
